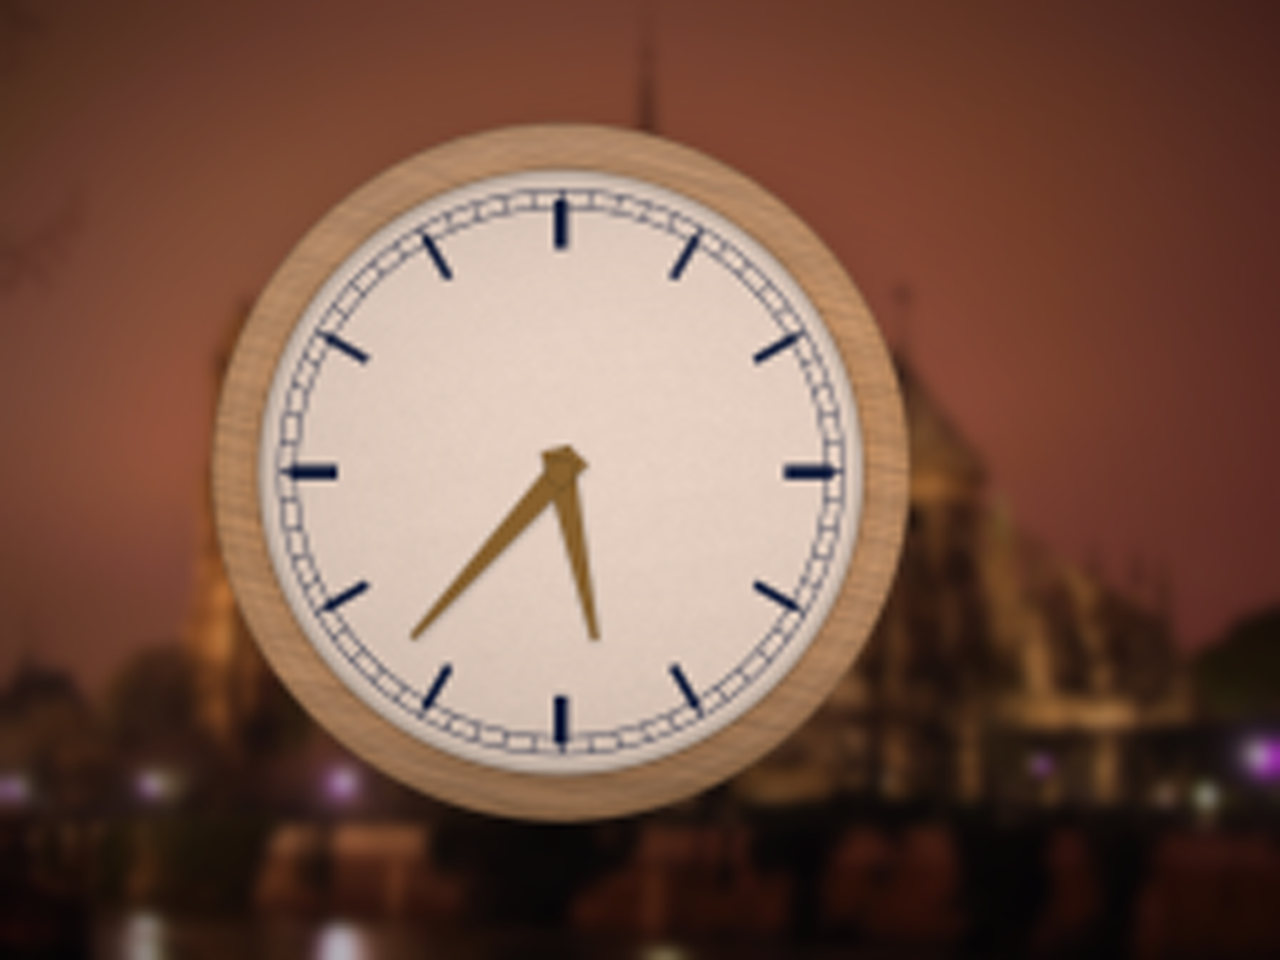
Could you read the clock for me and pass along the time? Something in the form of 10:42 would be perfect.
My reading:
5:37
